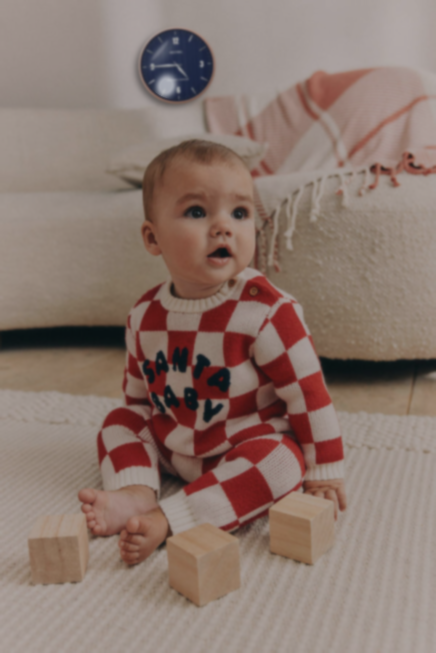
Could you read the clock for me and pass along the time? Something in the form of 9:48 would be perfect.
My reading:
4:45
